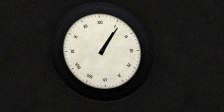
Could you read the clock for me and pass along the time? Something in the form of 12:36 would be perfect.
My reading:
1:06
